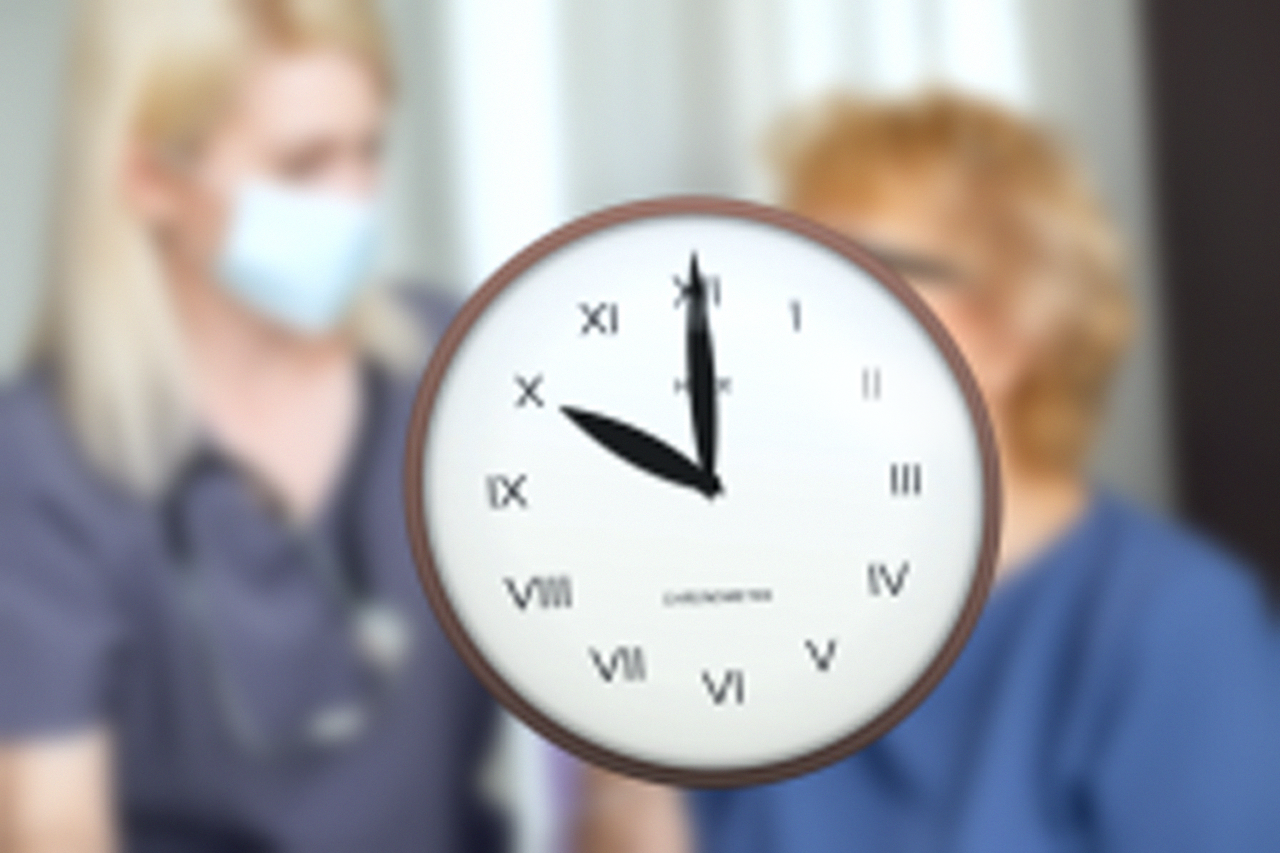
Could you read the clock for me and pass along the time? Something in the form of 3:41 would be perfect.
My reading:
10:00
